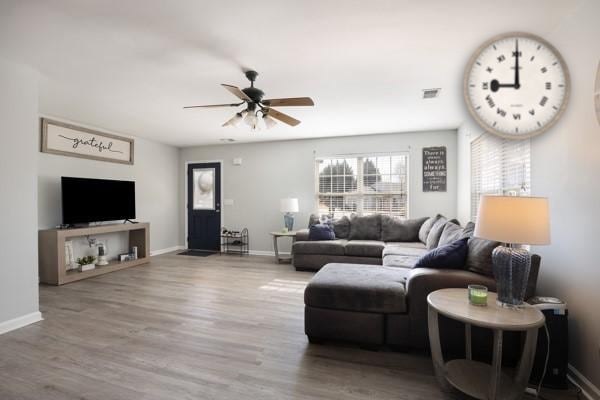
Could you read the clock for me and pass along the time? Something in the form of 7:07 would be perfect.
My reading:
9:00
